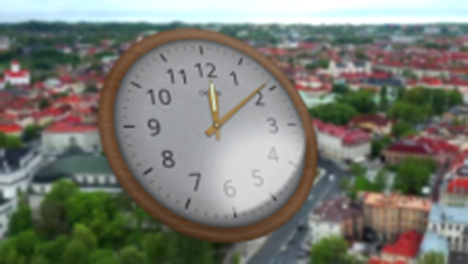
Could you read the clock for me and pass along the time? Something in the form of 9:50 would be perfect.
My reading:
12:09
